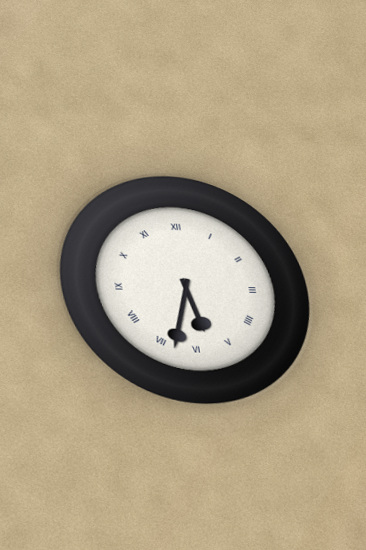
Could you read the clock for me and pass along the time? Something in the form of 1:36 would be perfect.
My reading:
5:33
